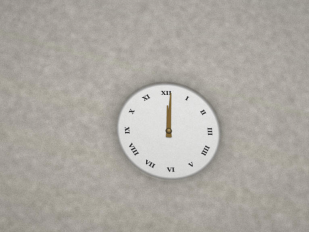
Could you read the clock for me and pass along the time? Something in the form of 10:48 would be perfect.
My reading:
12:01
